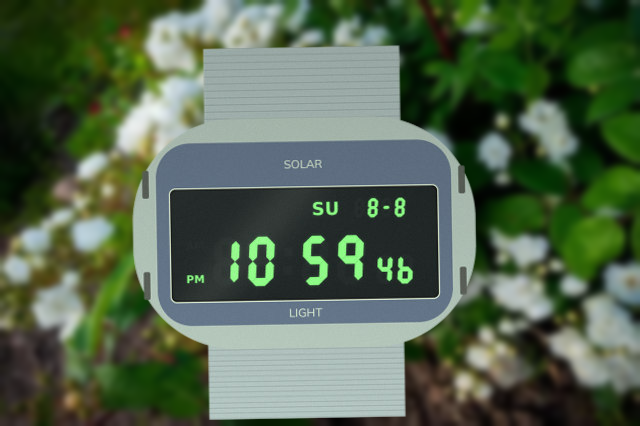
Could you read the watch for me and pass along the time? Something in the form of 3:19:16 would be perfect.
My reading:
10:59:46
